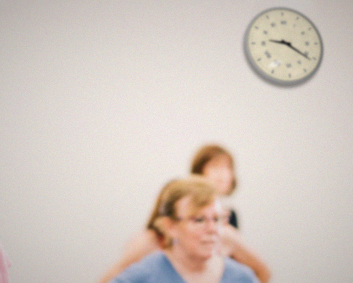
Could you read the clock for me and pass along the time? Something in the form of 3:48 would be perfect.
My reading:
9:21
